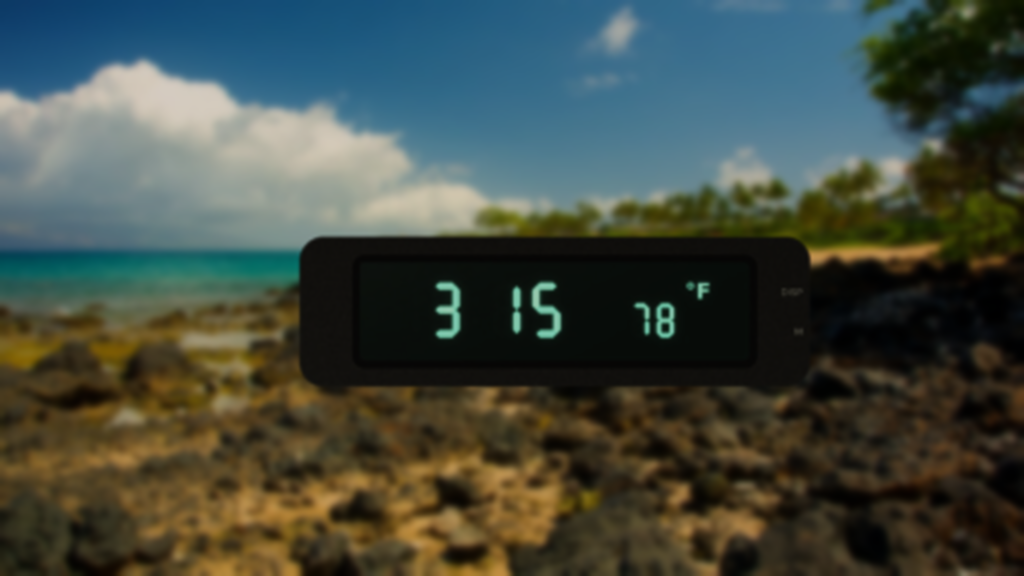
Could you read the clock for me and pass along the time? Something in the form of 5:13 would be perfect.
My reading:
3:15
